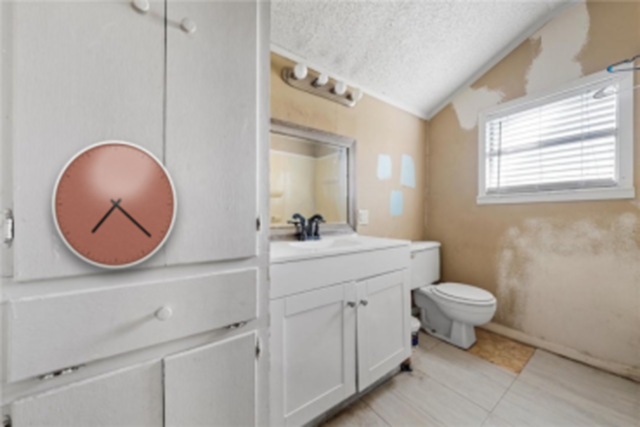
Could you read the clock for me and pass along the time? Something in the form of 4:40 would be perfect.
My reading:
7:22
